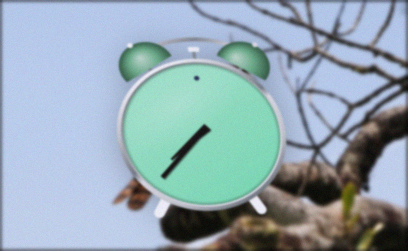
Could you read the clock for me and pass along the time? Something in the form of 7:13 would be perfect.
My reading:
7:37
